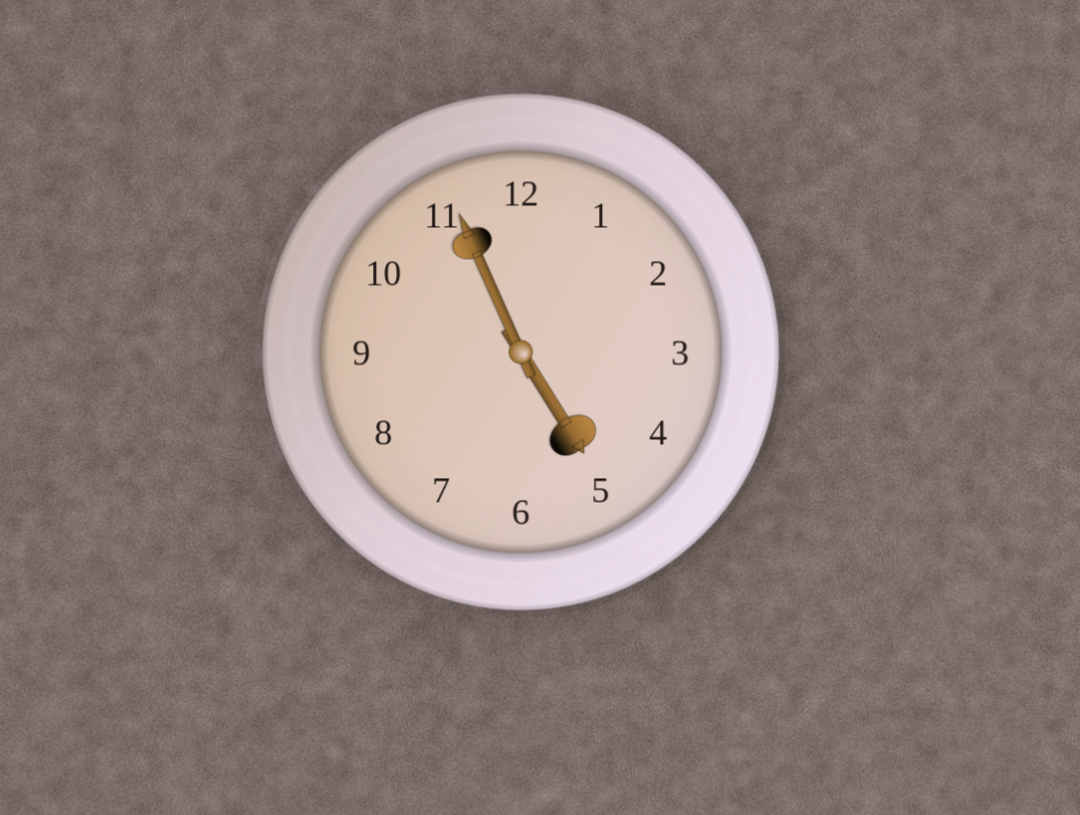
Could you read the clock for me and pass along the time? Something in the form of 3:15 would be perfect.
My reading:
4:56
